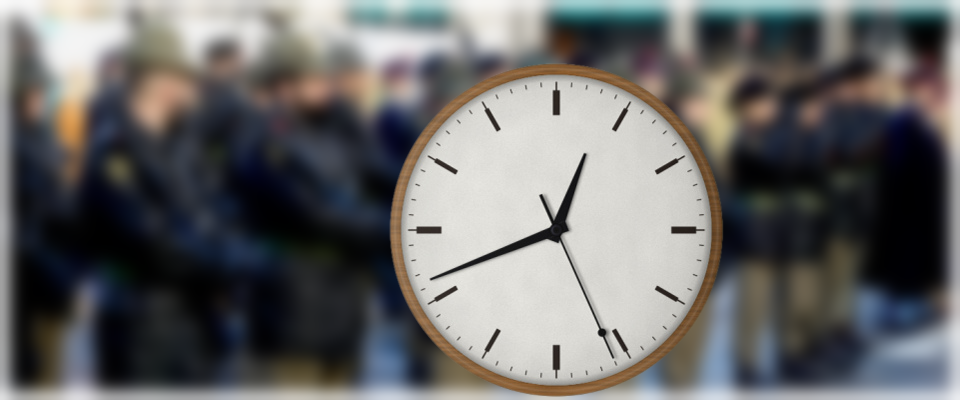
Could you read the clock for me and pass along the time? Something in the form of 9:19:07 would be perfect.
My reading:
12:41:26
